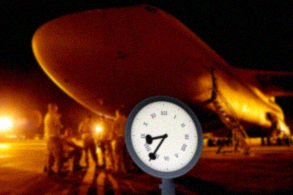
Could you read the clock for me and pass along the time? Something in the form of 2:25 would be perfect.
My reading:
8:36
